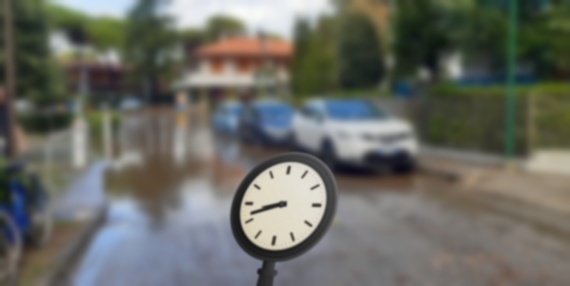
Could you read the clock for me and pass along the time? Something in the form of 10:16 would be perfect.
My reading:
8:42
